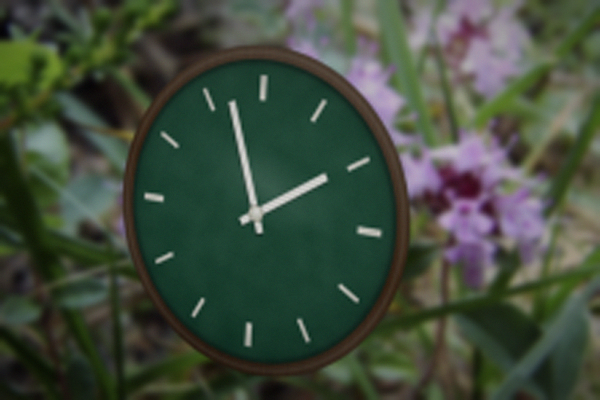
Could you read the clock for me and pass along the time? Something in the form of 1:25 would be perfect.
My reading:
1:57
